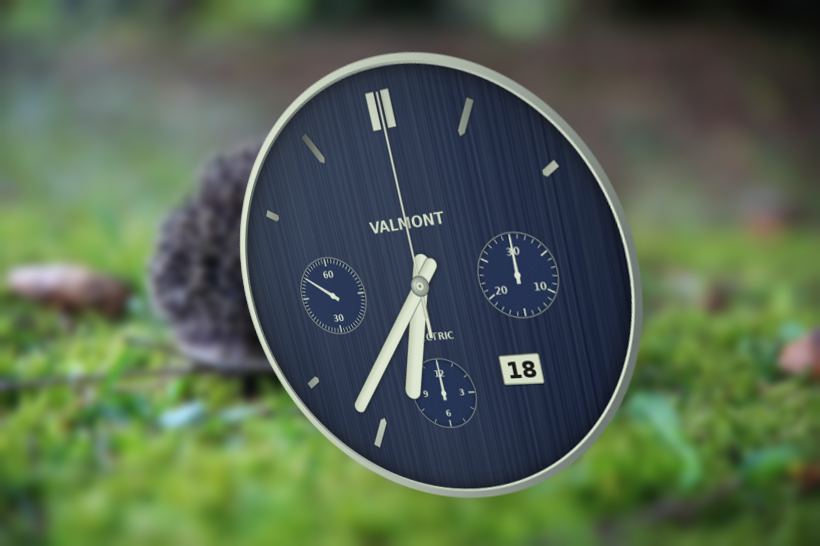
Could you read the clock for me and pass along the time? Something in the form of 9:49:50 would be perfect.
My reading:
6:36:51
